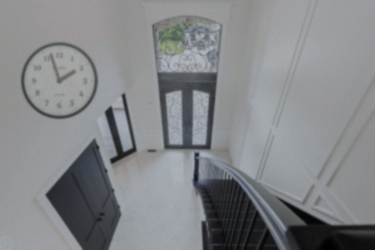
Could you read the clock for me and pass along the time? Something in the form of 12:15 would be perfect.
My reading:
1:57
